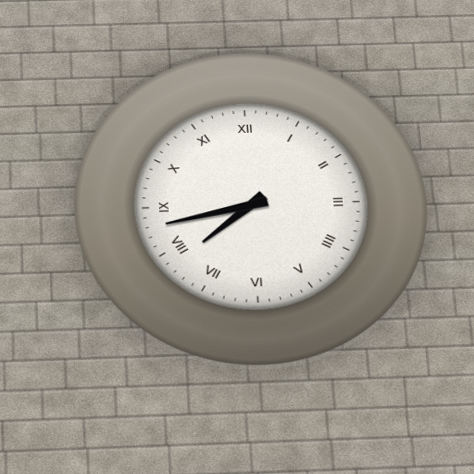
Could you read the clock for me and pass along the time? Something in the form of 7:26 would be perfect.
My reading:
7:43
